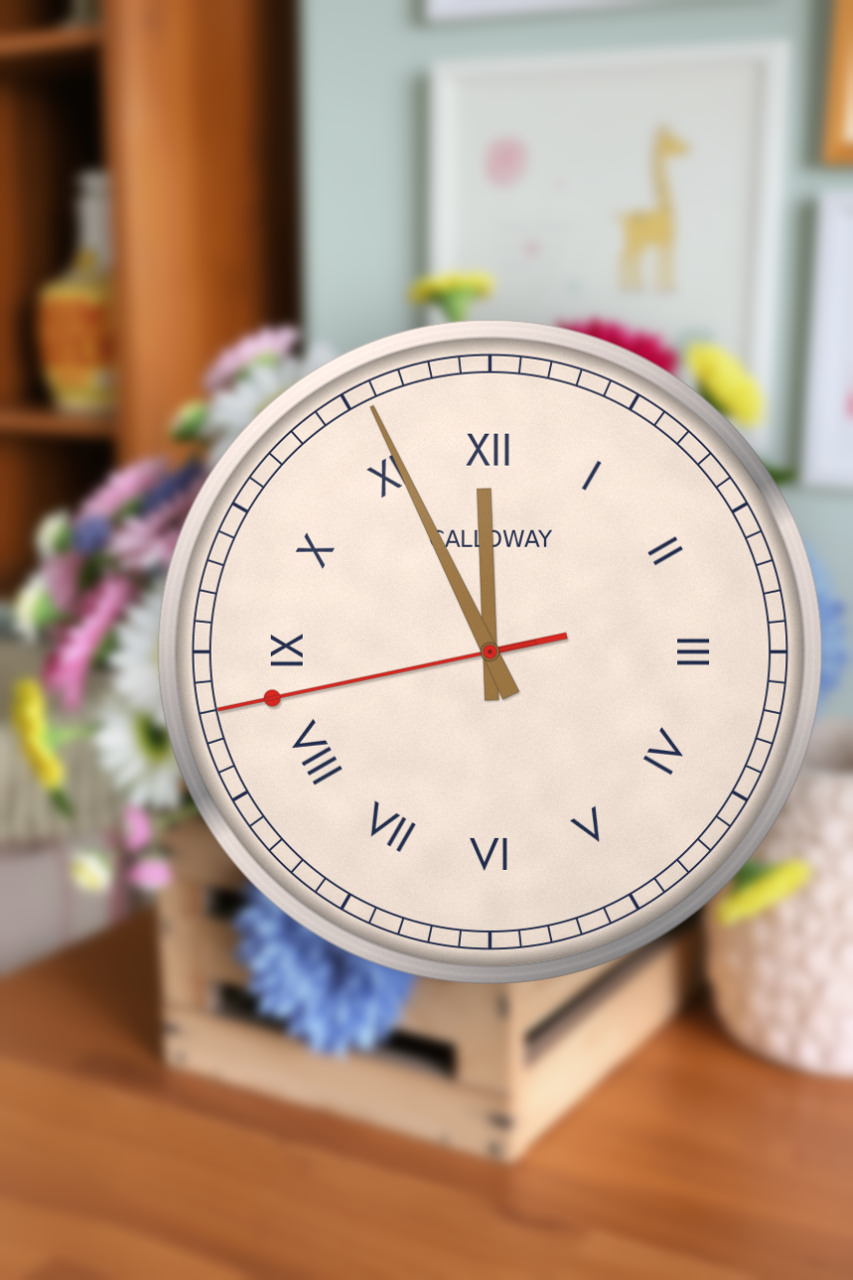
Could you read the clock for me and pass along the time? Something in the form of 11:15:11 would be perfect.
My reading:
11:55:43
